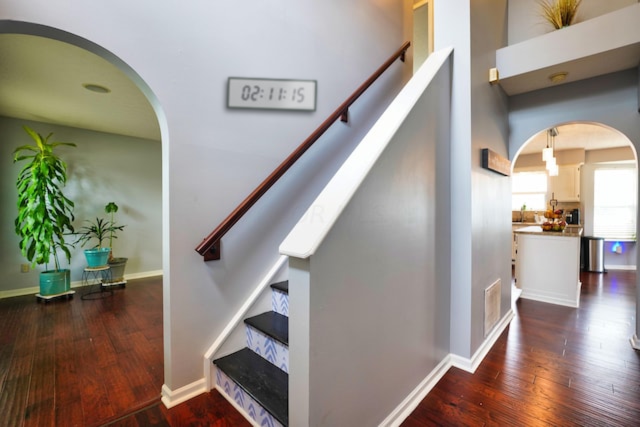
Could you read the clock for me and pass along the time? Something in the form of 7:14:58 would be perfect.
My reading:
2:11:15
